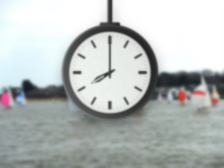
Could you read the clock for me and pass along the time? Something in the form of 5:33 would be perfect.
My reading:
8:00
